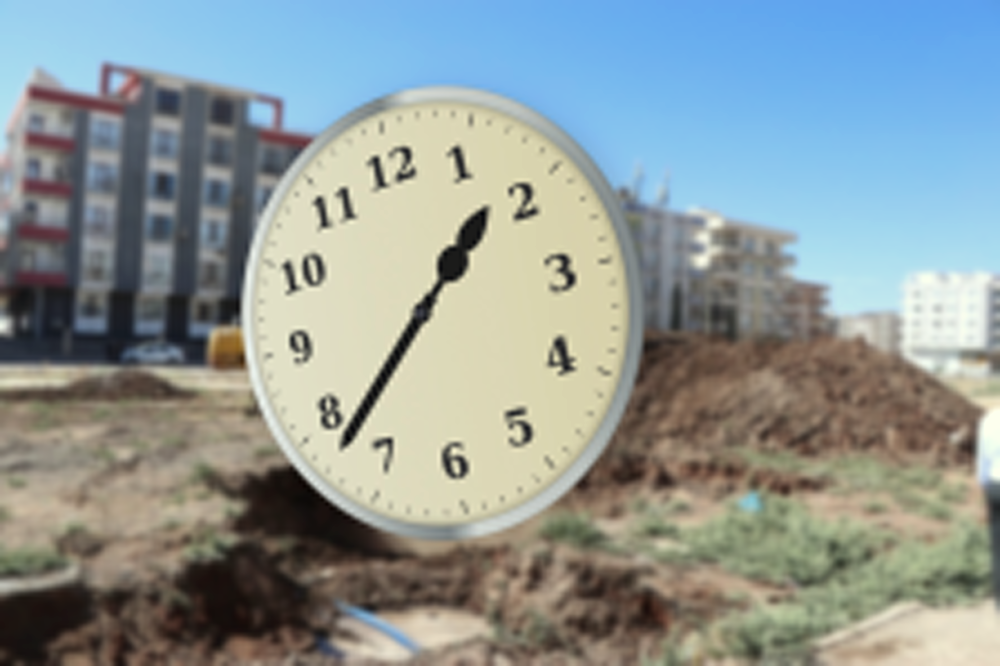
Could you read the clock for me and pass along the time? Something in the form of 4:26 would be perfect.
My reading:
1:38
